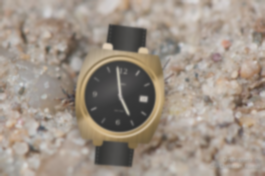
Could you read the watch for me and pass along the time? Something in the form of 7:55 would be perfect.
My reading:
4:58
